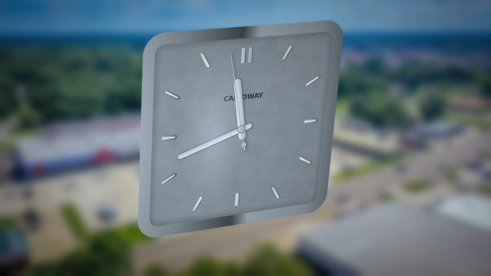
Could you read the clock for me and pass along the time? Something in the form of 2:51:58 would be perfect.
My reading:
11:41:58
